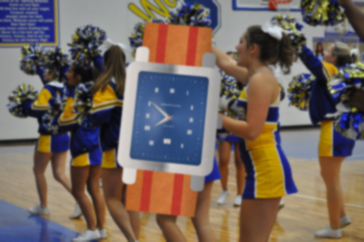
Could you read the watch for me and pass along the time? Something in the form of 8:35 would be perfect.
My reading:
7:51
